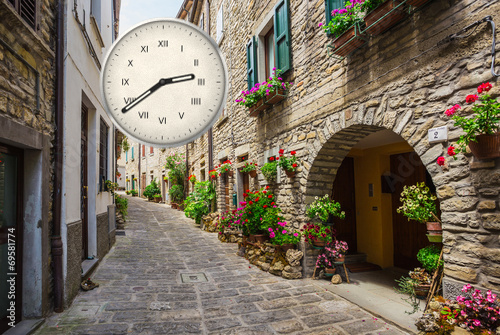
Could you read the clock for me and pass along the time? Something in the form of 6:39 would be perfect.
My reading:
2:39
